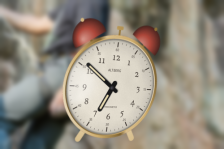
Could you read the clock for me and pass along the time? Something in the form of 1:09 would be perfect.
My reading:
6:51
